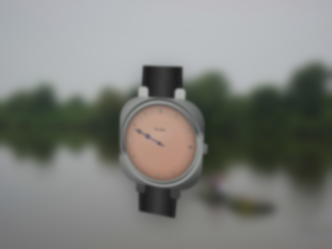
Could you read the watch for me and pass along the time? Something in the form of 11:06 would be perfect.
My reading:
9:49
